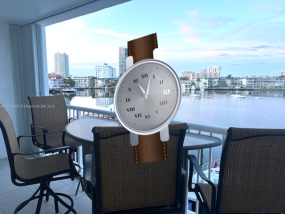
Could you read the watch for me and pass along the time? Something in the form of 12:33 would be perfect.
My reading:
11:03
